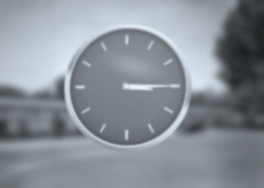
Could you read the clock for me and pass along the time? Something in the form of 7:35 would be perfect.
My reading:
3:15
